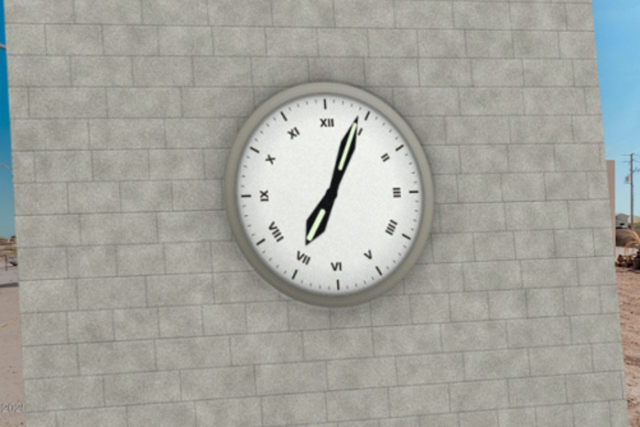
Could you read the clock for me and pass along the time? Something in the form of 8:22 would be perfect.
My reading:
7:04
